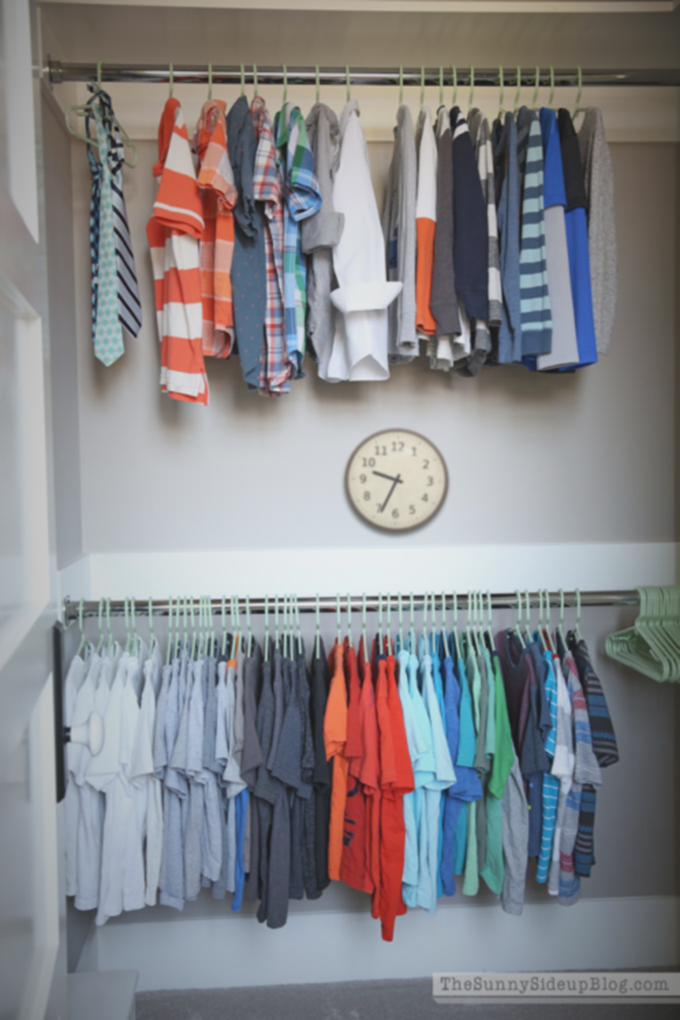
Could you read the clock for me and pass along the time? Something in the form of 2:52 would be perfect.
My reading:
9:34
